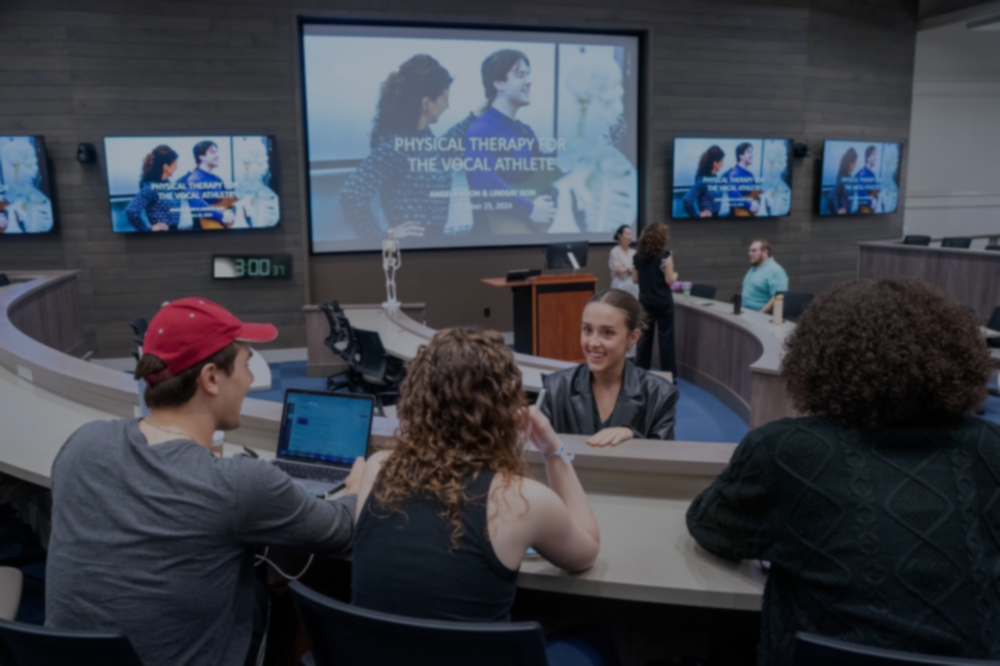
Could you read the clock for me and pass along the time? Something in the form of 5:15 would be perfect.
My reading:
3:00
